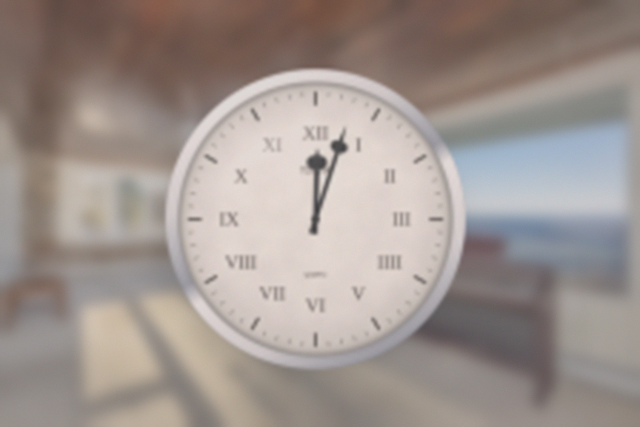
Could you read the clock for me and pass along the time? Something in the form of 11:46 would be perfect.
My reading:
12:03
